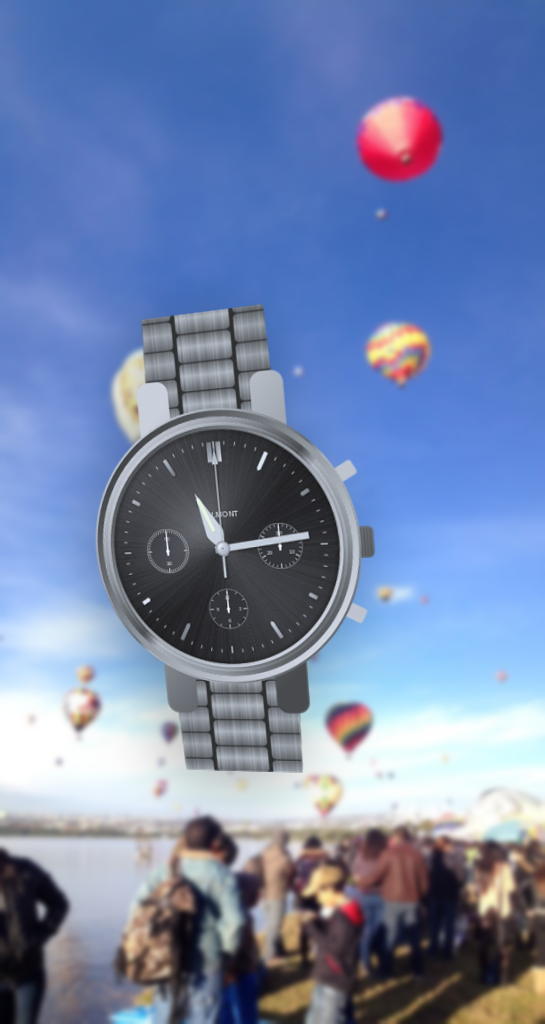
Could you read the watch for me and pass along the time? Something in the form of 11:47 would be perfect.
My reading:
11:14
